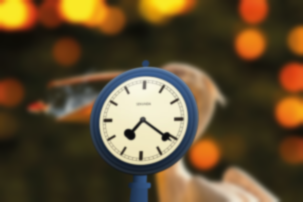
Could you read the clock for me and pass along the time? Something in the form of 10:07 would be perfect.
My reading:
7:21
